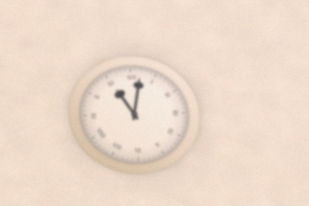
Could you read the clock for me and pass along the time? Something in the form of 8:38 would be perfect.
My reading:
11:02
